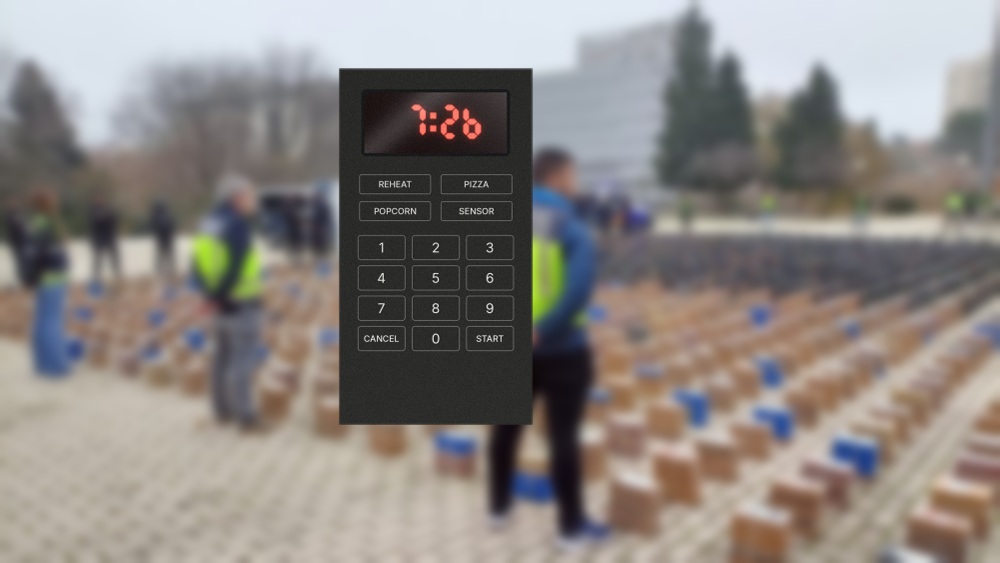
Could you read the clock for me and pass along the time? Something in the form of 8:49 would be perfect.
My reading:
7:26
